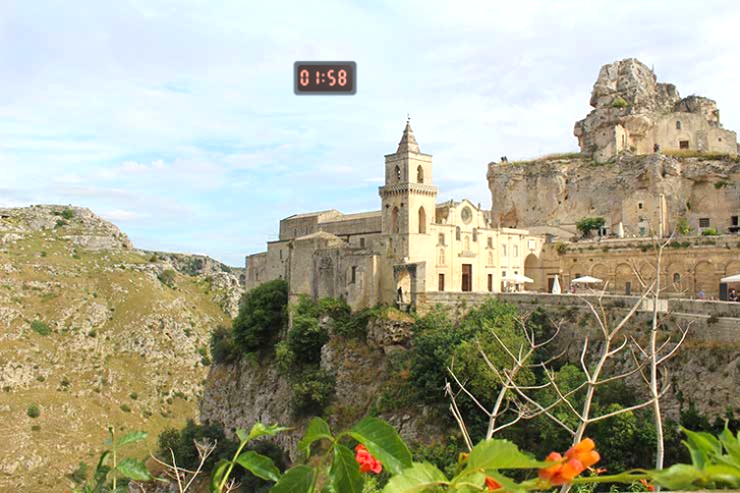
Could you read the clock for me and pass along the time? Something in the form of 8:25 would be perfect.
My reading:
1:58
